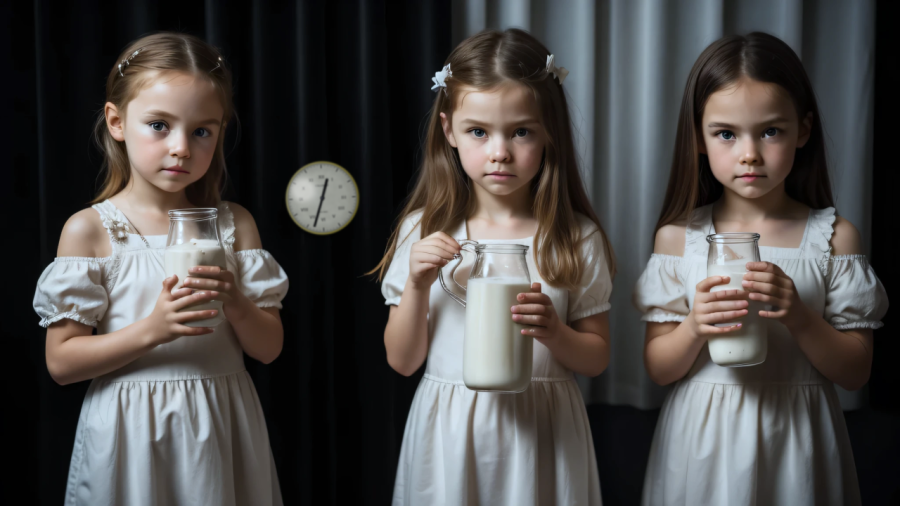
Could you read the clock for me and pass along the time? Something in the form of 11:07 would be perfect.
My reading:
12:33
